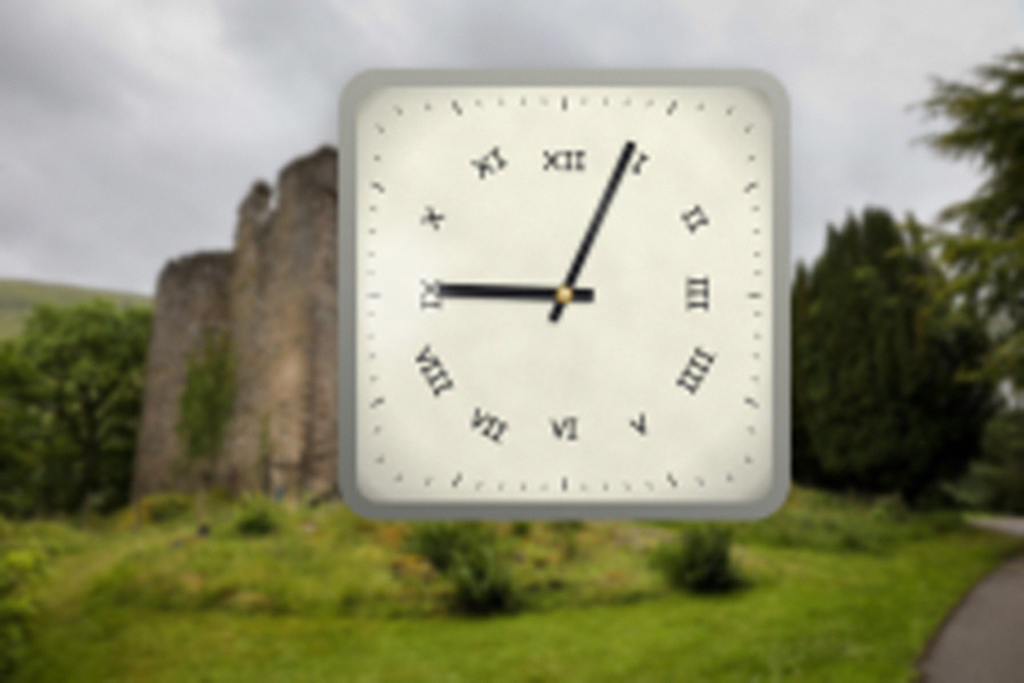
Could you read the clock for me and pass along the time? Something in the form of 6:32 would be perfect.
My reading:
9:04
